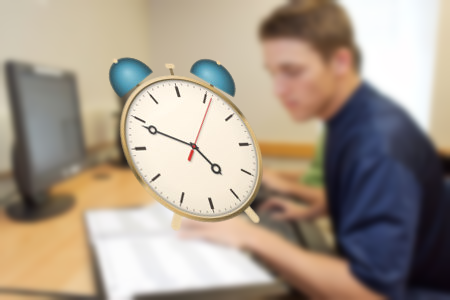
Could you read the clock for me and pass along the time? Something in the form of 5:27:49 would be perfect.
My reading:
4:49:06
